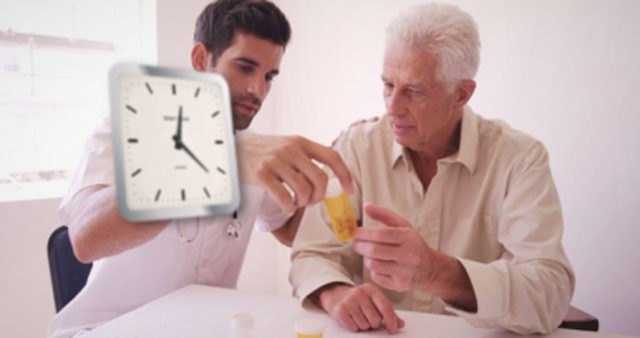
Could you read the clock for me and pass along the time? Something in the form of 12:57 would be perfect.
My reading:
12:22
